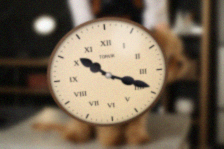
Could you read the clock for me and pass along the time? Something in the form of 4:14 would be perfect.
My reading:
10:19
